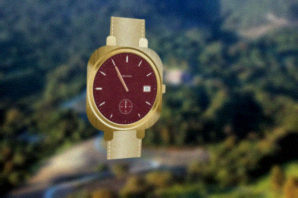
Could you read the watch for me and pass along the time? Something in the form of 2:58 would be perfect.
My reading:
10:55
